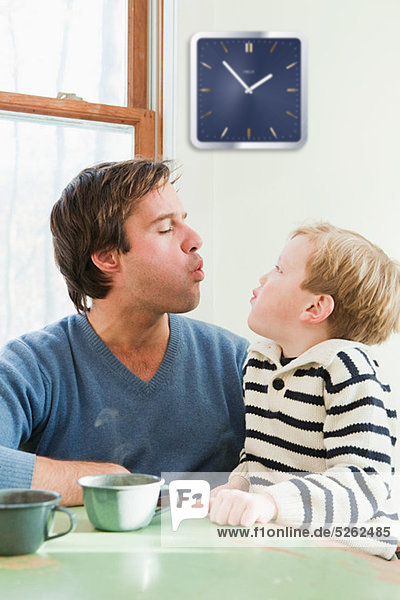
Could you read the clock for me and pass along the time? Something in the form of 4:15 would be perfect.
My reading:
1:53
